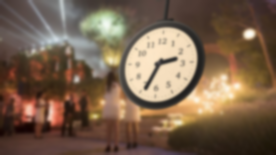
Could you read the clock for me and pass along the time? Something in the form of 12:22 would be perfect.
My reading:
2:34
